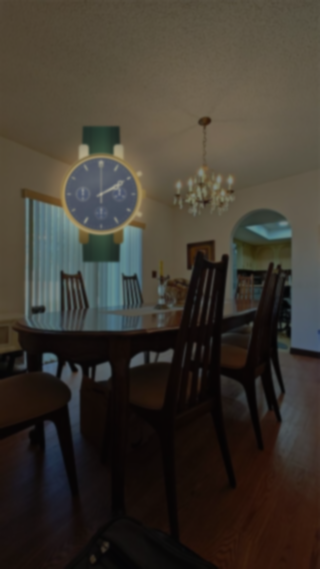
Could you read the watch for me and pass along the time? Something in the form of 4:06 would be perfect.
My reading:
2:10
